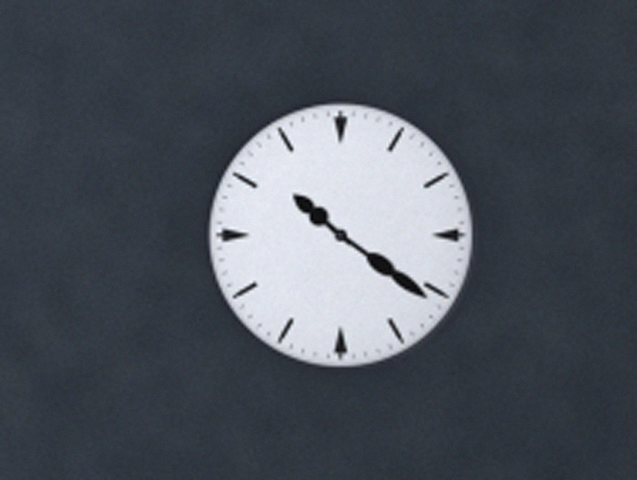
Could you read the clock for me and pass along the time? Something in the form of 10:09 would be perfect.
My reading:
10:21
